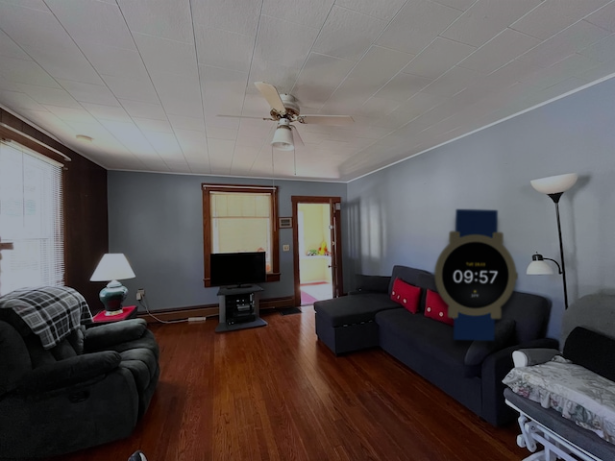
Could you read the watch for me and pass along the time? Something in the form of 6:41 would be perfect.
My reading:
9:57
